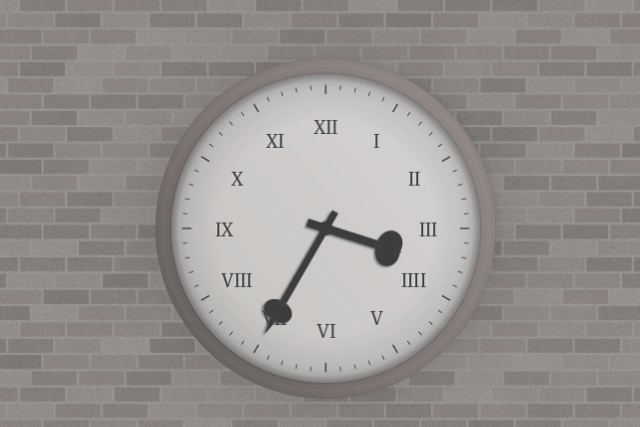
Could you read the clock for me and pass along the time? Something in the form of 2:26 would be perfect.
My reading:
3:35
